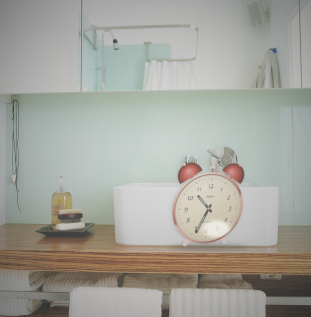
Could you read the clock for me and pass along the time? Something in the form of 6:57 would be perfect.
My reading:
10:34
